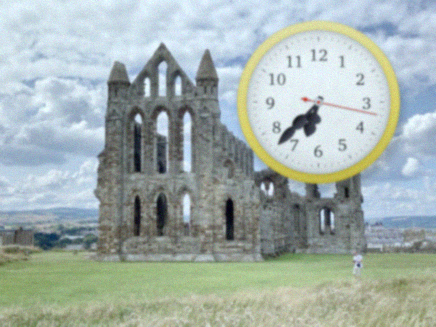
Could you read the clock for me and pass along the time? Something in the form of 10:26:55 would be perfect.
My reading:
6:37:17
